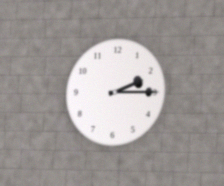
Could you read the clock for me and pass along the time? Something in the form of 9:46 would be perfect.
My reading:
2:15
